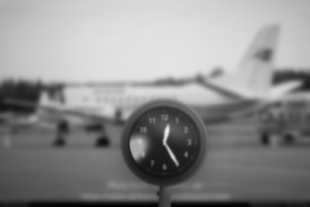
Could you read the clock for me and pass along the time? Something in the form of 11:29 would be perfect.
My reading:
12:25
